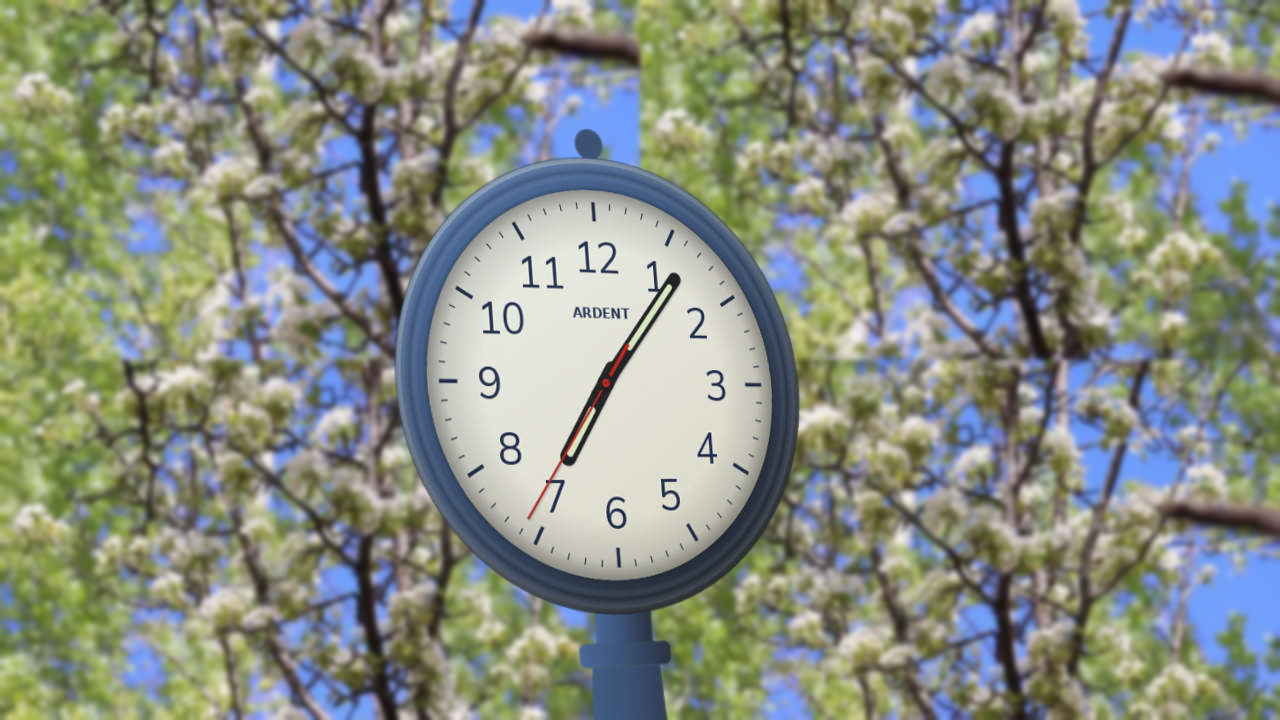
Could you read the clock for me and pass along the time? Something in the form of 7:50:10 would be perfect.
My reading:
7:06:36
